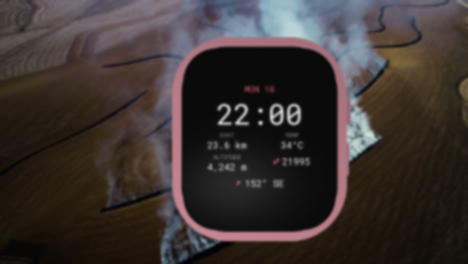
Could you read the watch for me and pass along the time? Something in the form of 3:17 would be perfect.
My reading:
22:00
